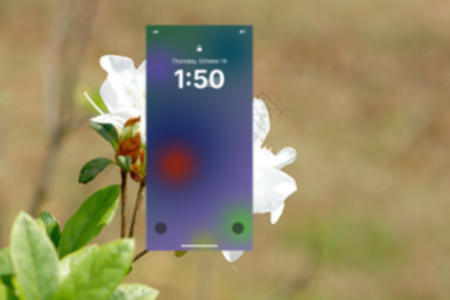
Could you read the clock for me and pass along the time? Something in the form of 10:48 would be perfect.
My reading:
1:50
